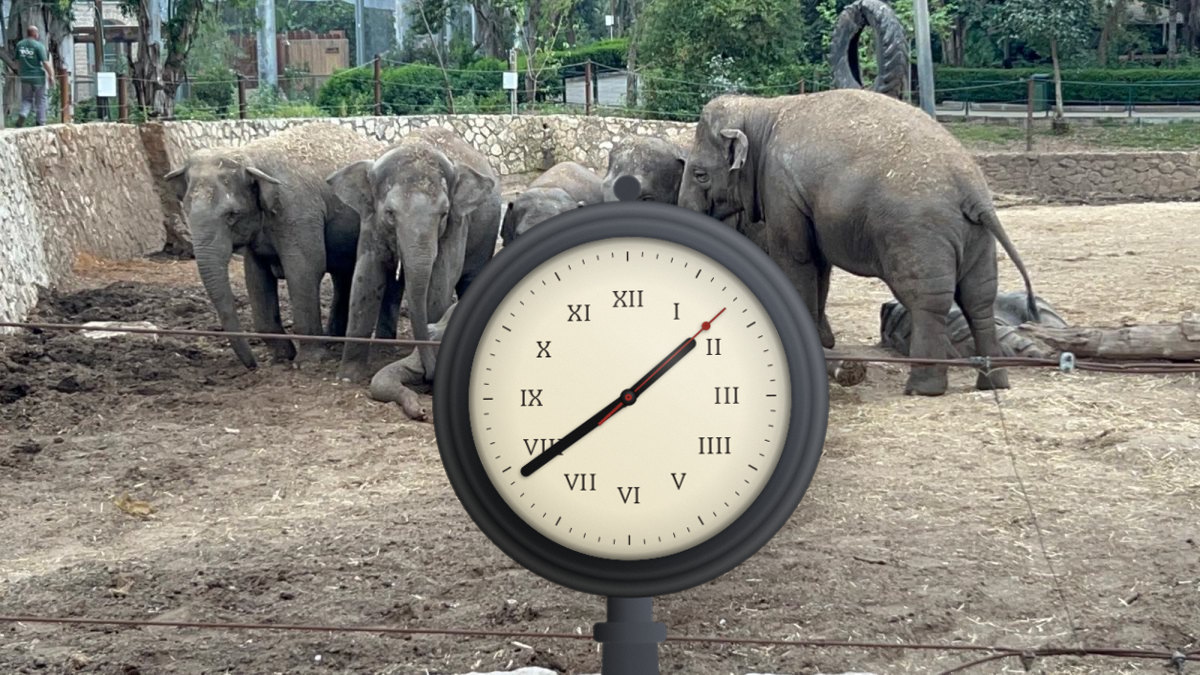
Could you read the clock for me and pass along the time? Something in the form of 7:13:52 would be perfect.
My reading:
1:39:08
